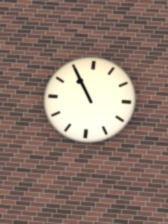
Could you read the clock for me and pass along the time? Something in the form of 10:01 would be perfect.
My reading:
10:55
